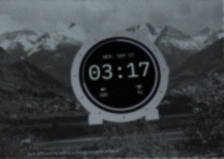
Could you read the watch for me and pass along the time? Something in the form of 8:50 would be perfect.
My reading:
3:17
